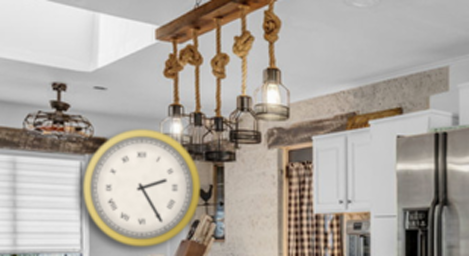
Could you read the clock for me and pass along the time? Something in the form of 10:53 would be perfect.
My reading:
2:25
